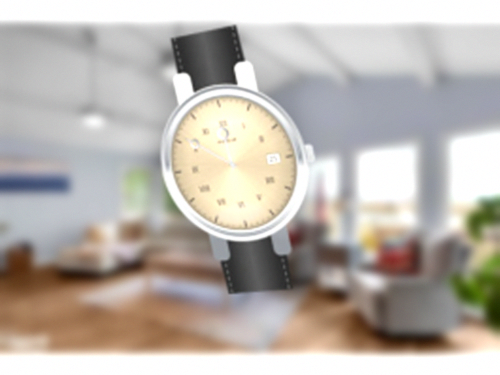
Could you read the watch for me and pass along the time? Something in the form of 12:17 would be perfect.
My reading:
11:51
